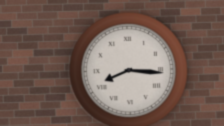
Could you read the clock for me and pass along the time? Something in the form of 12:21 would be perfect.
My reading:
8:16
